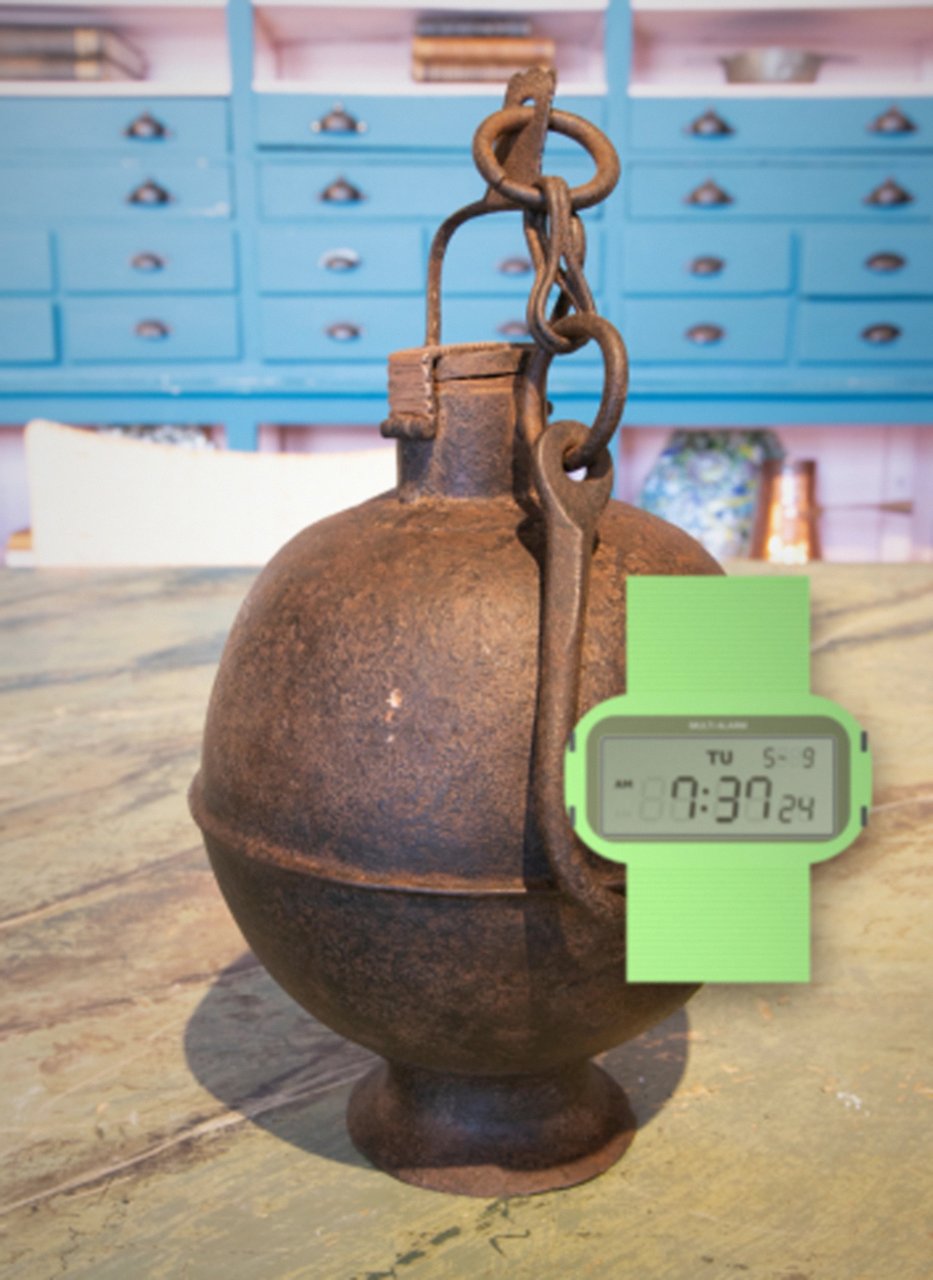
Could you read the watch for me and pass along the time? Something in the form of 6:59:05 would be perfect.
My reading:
7:37:24
